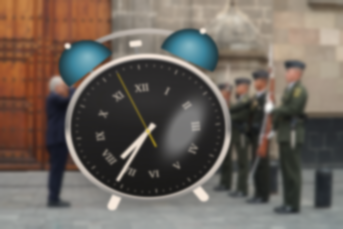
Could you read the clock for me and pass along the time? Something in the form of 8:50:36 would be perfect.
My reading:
7:35:57
